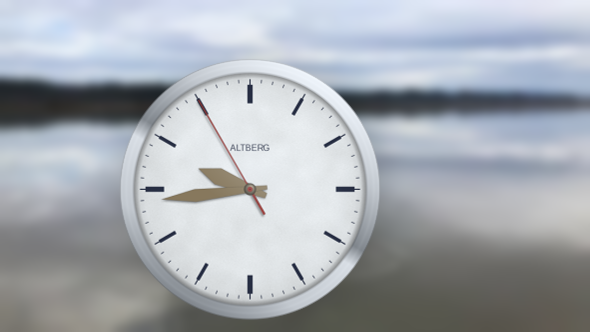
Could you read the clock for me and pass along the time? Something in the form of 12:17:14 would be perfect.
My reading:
9:43:55
